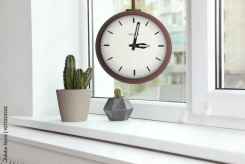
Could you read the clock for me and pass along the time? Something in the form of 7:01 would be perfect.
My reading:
3:02
